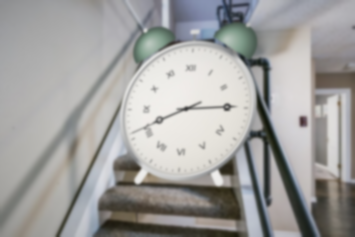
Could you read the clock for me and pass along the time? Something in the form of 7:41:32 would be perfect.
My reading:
8:14:41
